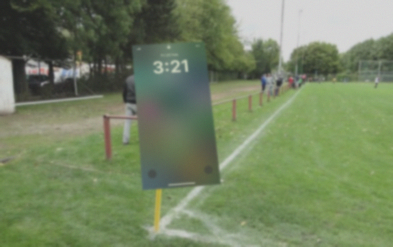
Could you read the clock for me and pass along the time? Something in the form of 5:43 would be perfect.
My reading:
3:21
